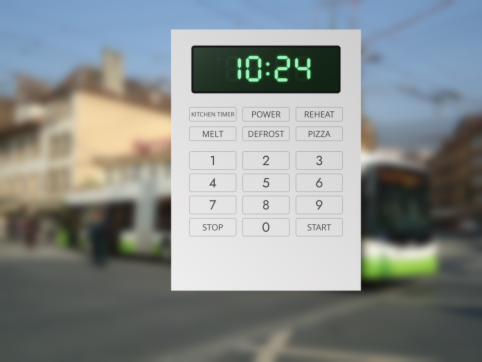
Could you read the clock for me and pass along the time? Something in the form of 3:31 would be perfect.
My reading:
10:24
